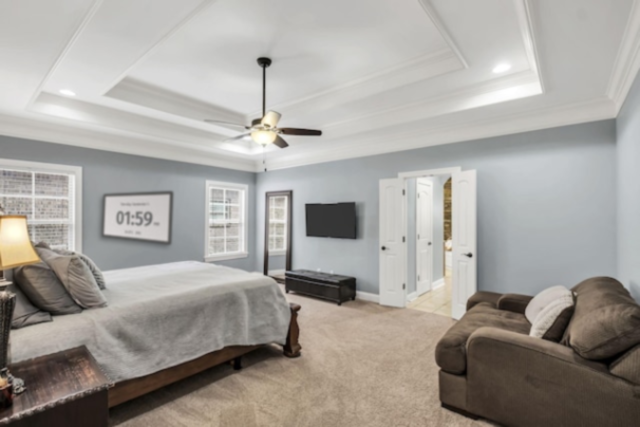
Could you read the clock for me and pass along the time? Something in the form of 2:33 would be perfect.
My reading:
1:59
